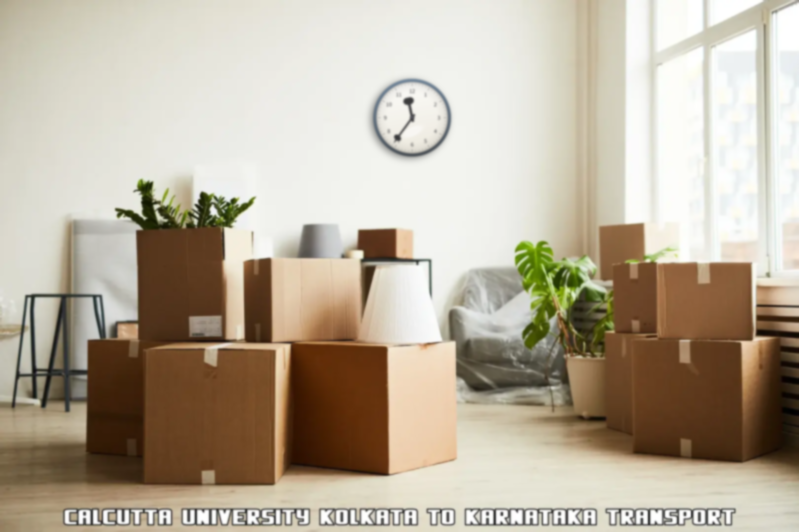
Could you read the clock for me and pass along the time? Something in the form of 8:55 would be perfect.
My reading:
11:36
